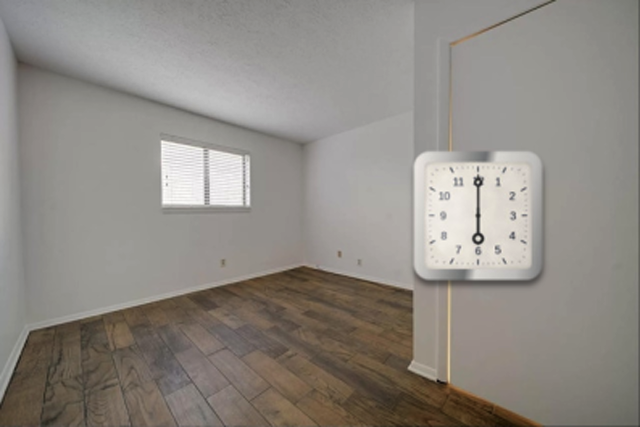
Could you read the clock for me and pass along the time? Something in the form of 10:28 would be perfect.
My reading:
6:00
